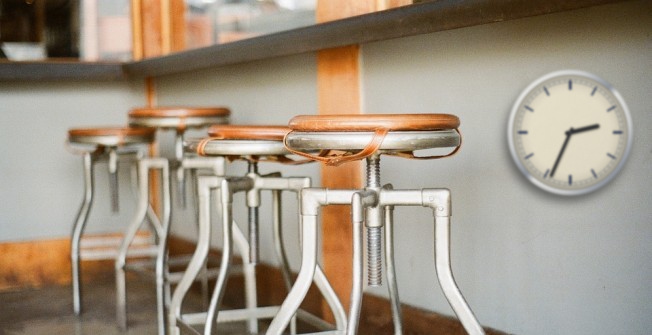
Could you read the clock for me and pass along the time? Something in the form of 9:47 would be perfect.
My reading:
2:34
